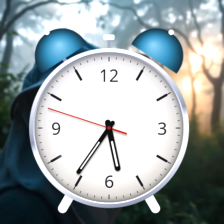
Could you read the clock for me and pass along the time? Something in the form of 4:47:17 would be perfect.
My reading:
5:35:48
